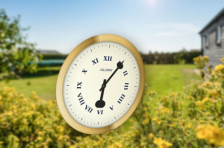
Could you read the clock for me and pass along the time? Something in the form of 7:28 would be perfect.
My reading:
6:06
